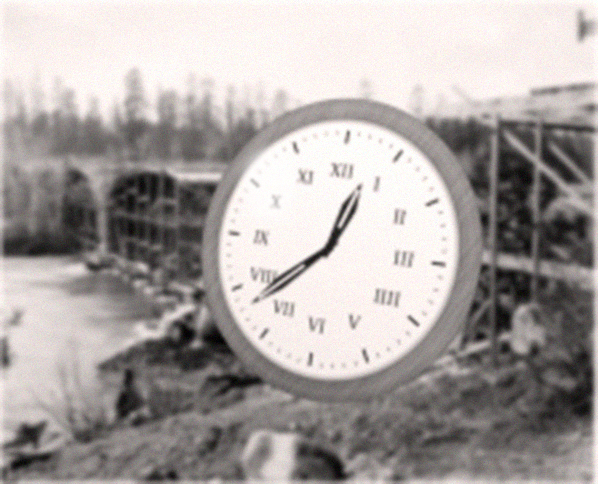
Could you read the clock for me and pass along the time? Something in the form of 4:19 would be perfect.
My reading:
12:38
